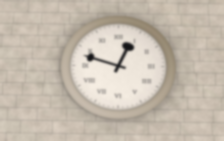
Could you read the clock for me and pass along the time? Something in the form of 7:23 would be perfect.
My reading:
12:48
